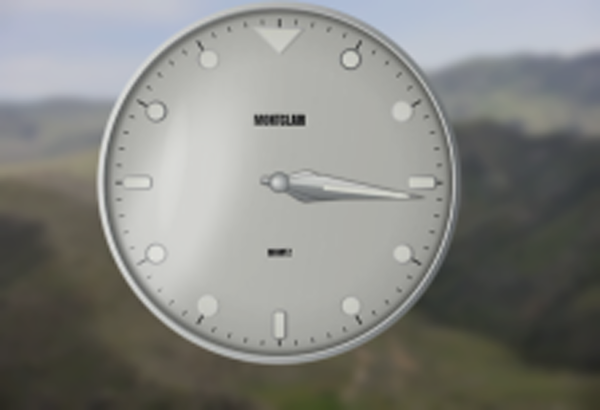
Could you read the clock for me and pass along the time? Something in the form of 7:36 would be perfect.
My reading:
3:16
